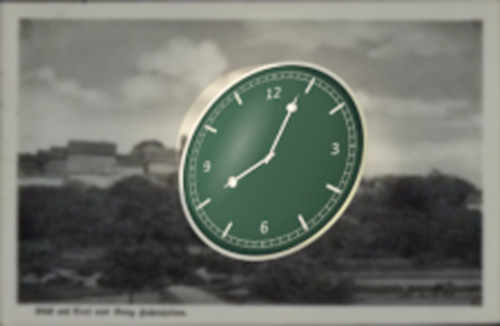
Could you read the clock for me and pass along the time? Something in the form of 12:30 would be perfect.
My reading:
8:04
